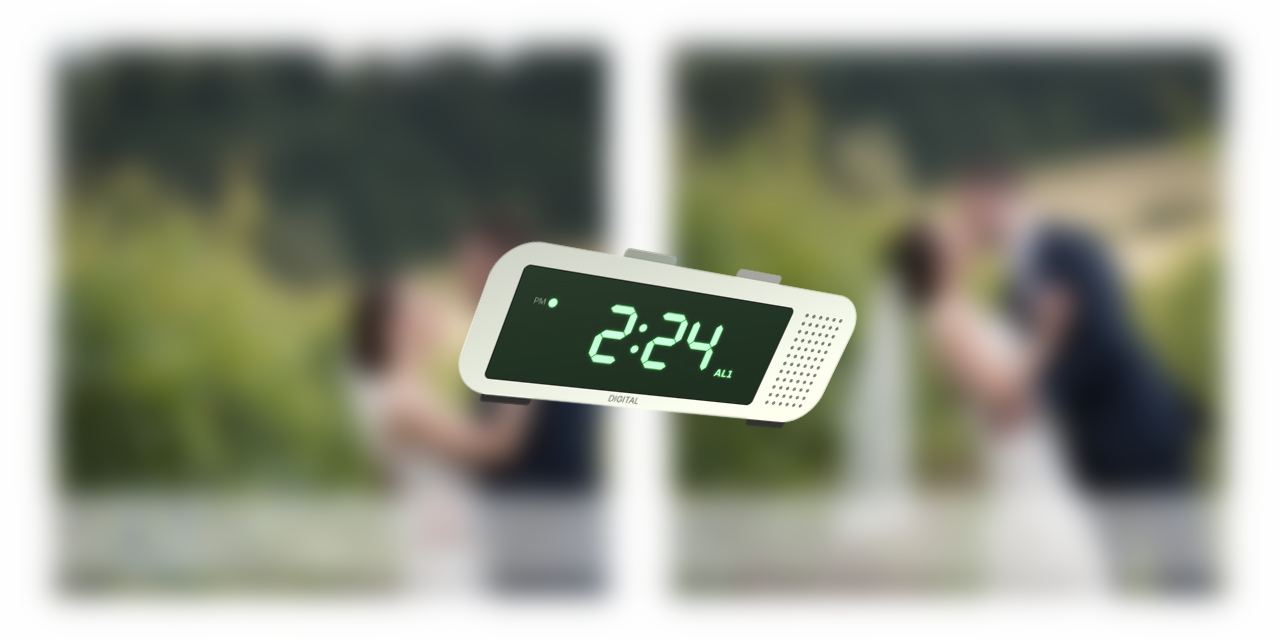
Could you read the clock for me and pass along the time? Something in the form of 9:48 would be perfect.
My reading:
2:24
